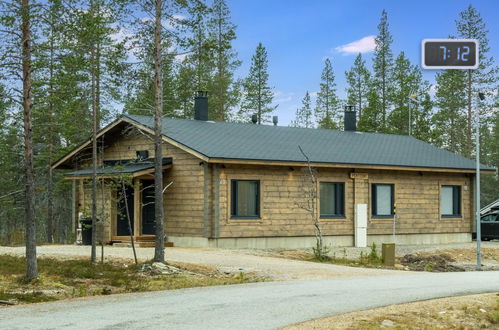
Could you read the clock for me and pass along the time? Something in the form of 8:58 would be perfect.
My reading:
7:12
